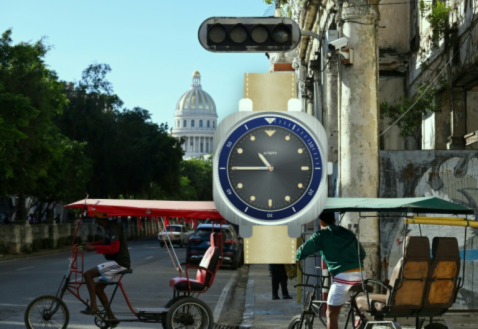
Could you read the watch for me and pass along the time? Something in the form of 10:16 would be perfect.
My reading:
10:45
